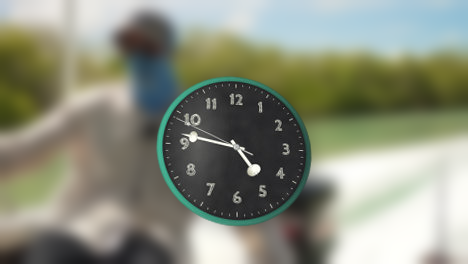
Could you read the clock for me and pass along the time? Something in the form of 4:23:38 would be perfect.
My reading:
4:46:49
